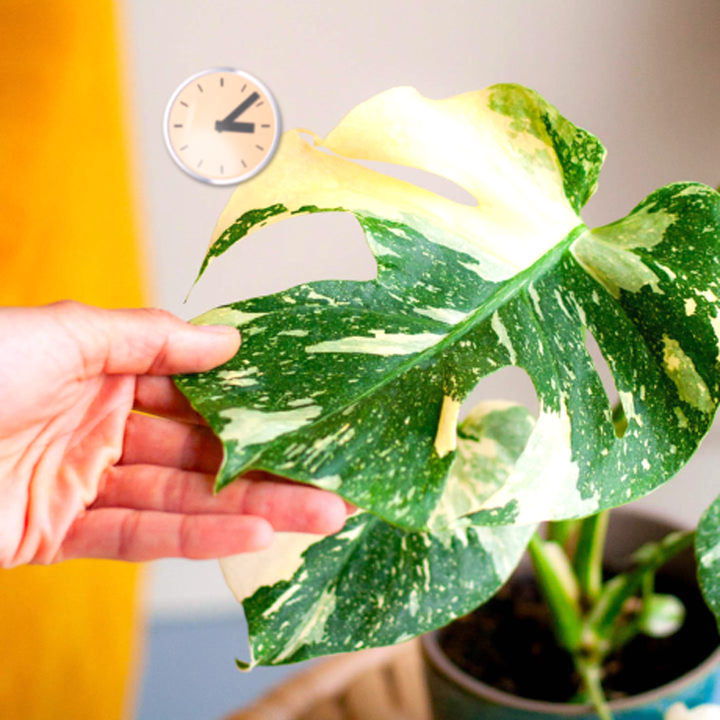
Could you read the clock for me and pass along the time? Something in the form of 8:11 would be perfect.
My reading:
3:08
